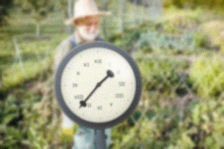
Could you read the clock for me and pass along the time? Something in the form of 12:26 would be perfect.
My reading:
1:37
